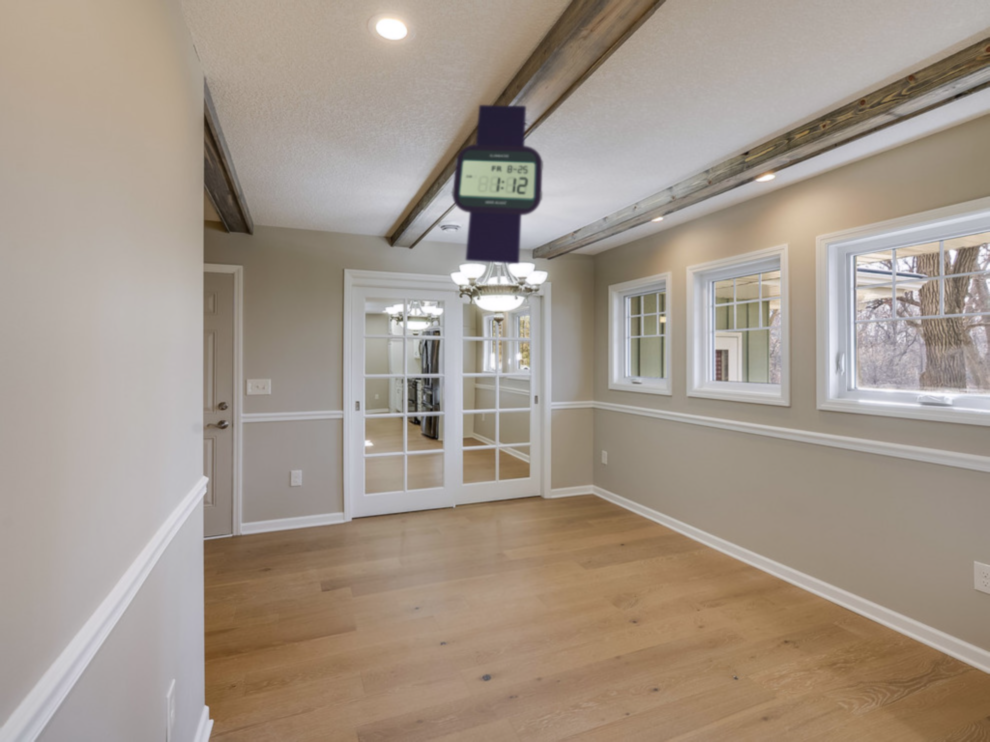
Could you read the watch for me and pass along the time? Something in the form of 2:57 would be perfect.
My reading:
1:12
